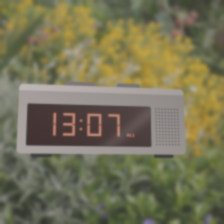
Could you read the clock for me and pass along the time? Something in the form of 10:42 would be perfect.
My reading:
13:07
